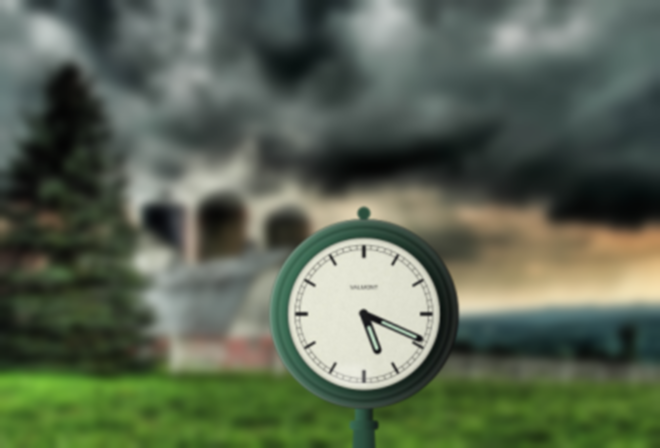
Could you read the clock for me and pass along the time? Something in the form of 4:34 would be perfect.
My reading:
5:19
